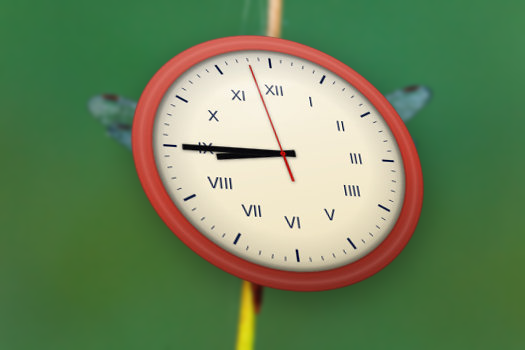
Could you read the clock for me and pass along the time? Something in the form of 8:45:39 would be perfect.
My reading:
8:44:58
